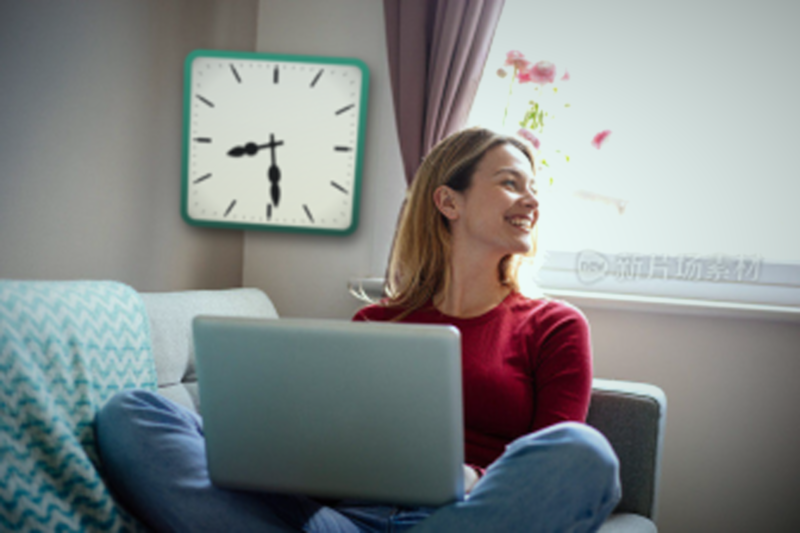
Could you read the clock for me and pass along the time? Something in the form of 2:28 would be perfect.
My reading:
8:29
